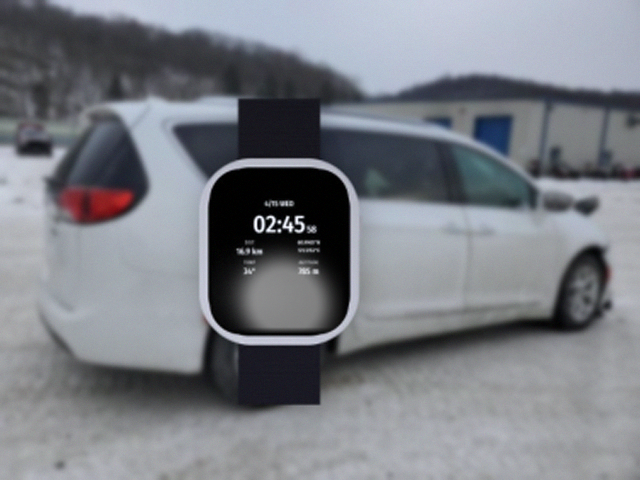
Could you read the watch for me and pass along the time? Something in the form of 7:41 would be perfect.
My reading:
2:45
